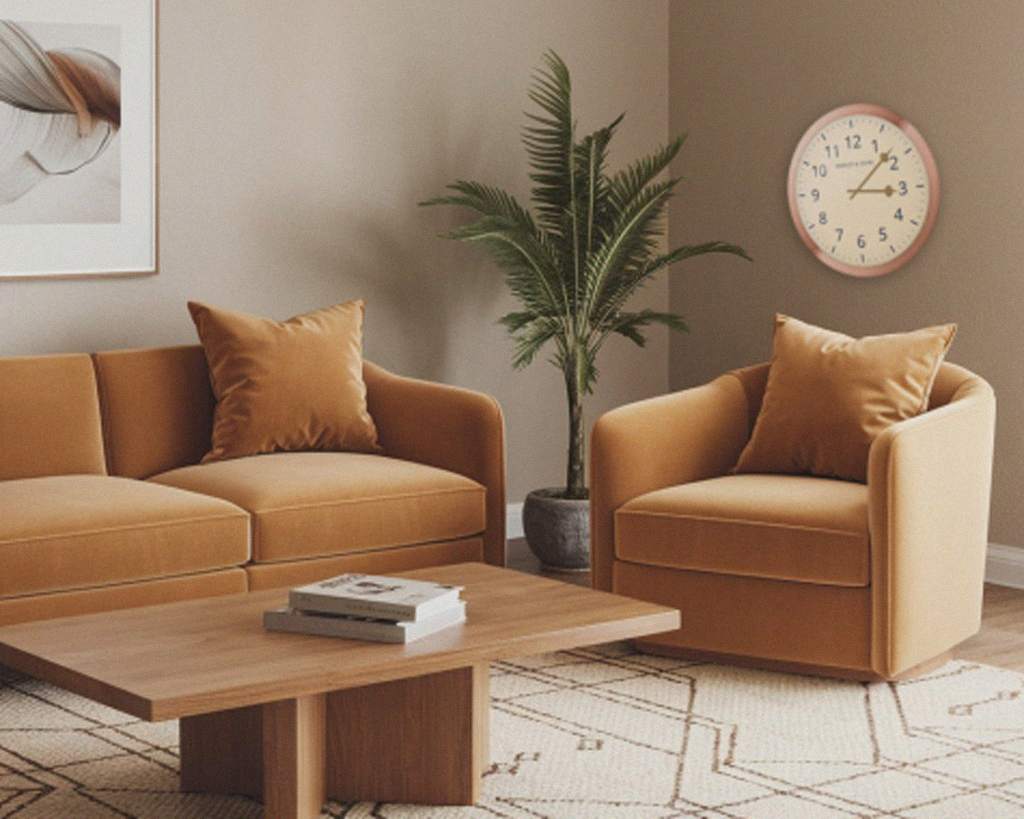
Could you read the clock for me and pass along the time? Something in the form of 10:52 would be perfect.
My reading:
3:08
